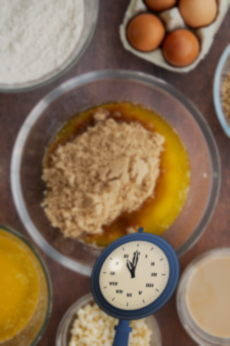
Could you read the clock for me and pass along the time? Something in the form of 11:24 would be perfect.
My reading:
11:00
